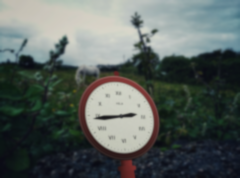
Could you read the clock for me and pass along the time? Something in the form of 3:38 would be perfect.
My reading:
2:44
